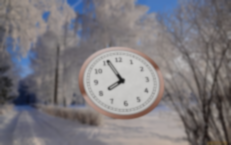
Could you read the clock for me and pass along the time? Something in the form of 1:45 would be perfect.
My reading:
7:56
